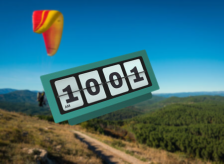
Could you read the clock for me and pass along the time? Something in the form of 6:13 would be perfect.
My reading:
10:01
